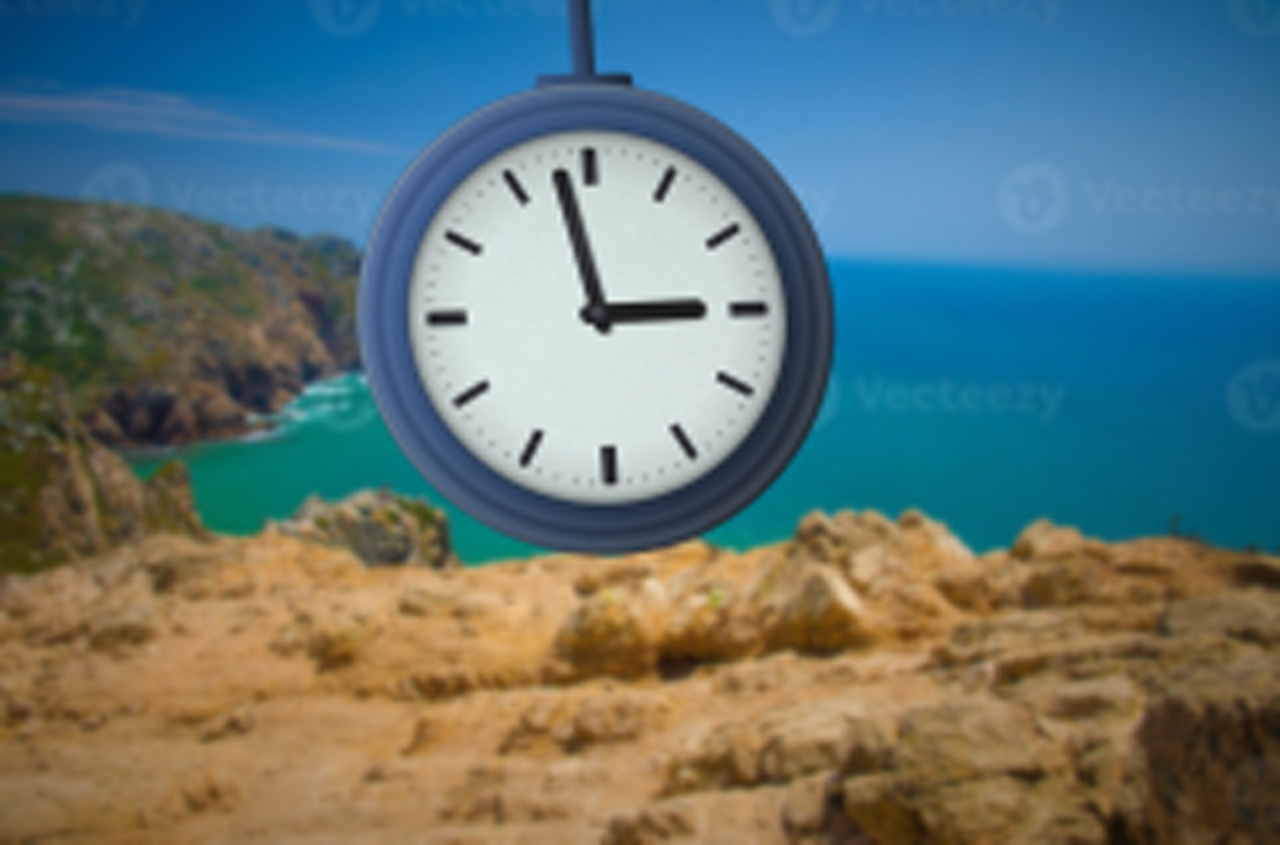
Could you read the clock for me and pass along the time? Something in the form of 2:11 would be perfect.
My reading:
2:58
